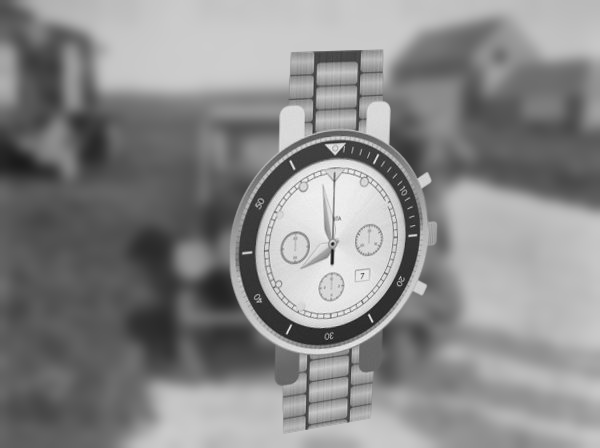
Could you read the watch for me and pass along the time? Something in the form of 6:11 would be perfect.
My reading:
7:58
